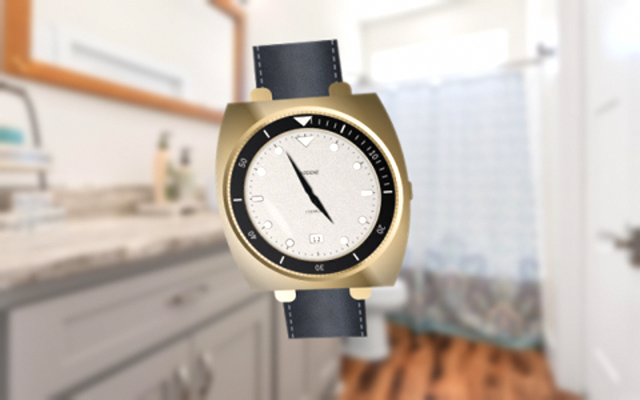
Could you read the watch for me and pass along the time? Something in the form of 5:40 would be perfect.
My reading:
4:56
